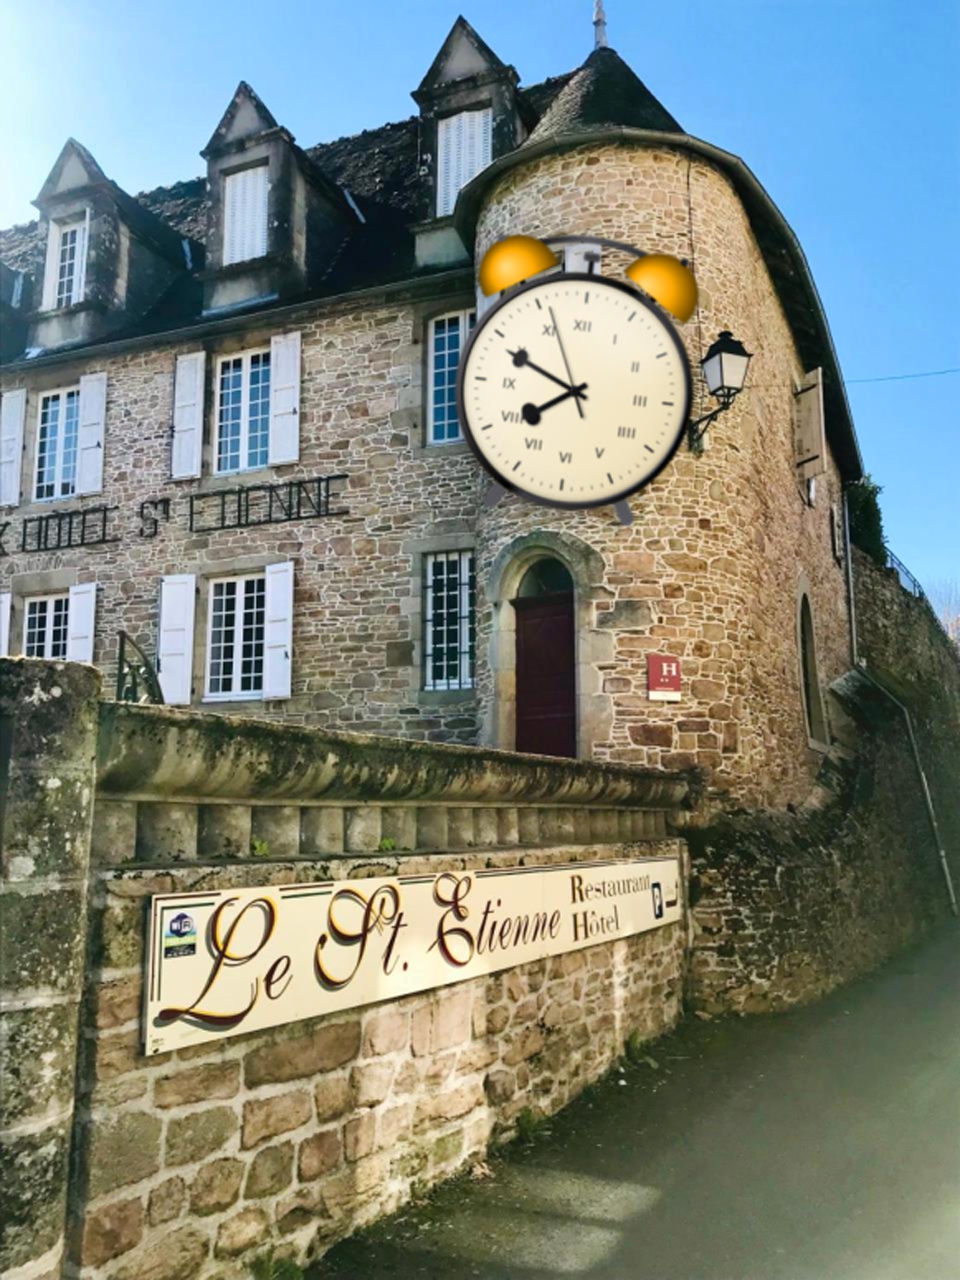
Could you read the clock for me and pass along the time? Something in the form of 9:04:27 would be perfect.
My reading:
7:48:56
